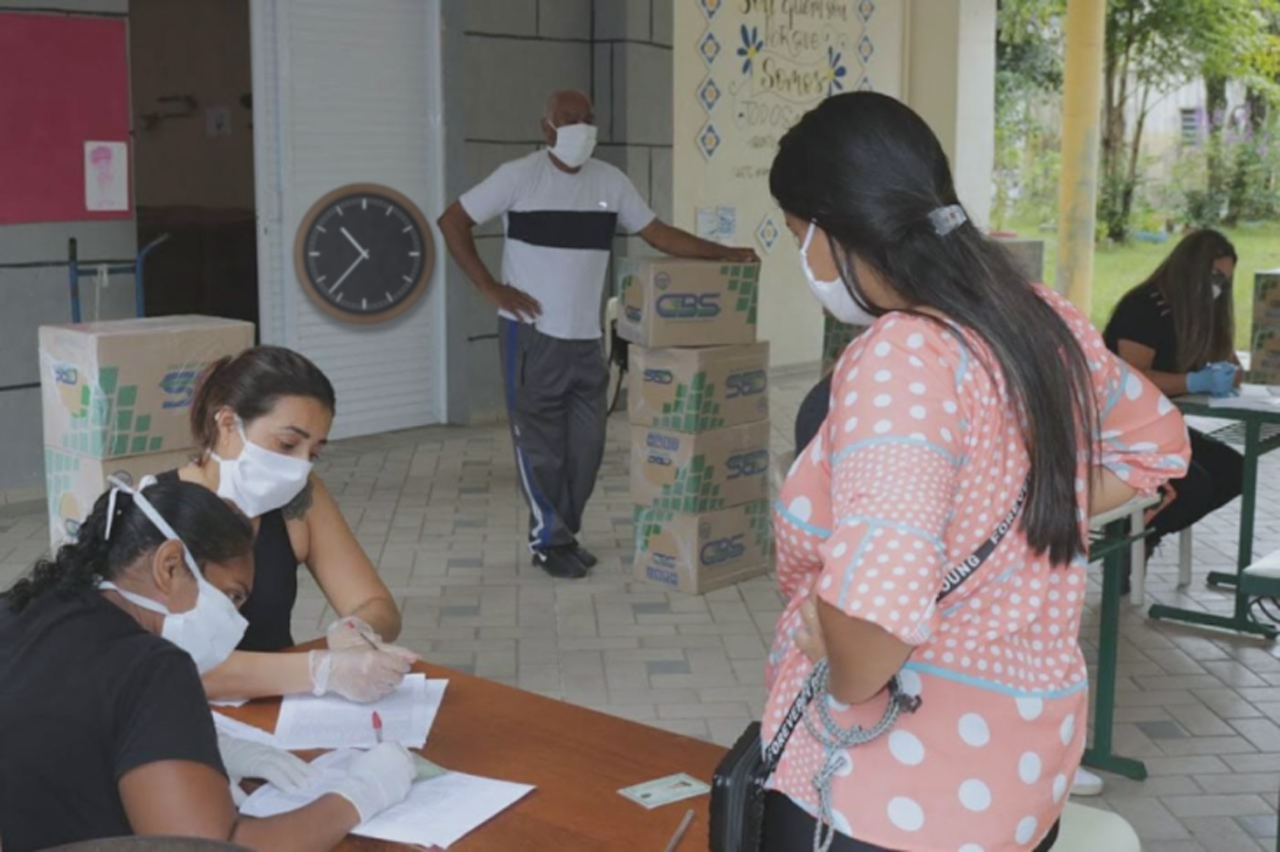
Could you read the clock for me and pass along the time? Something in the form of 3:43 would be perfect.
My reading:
10:37
